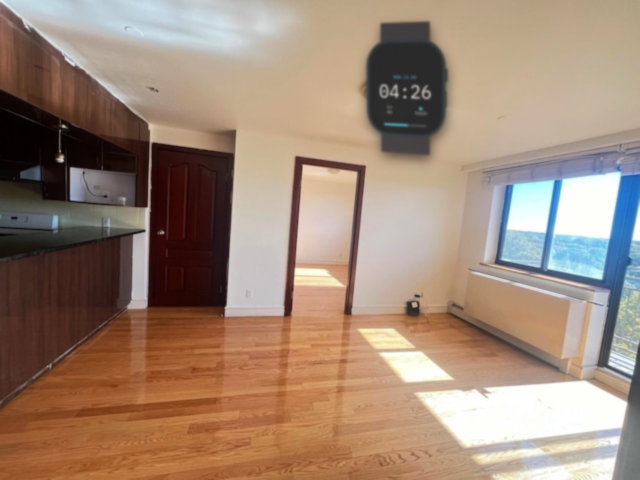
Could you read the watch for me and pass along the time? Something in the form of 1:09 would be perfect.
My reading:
4:26
